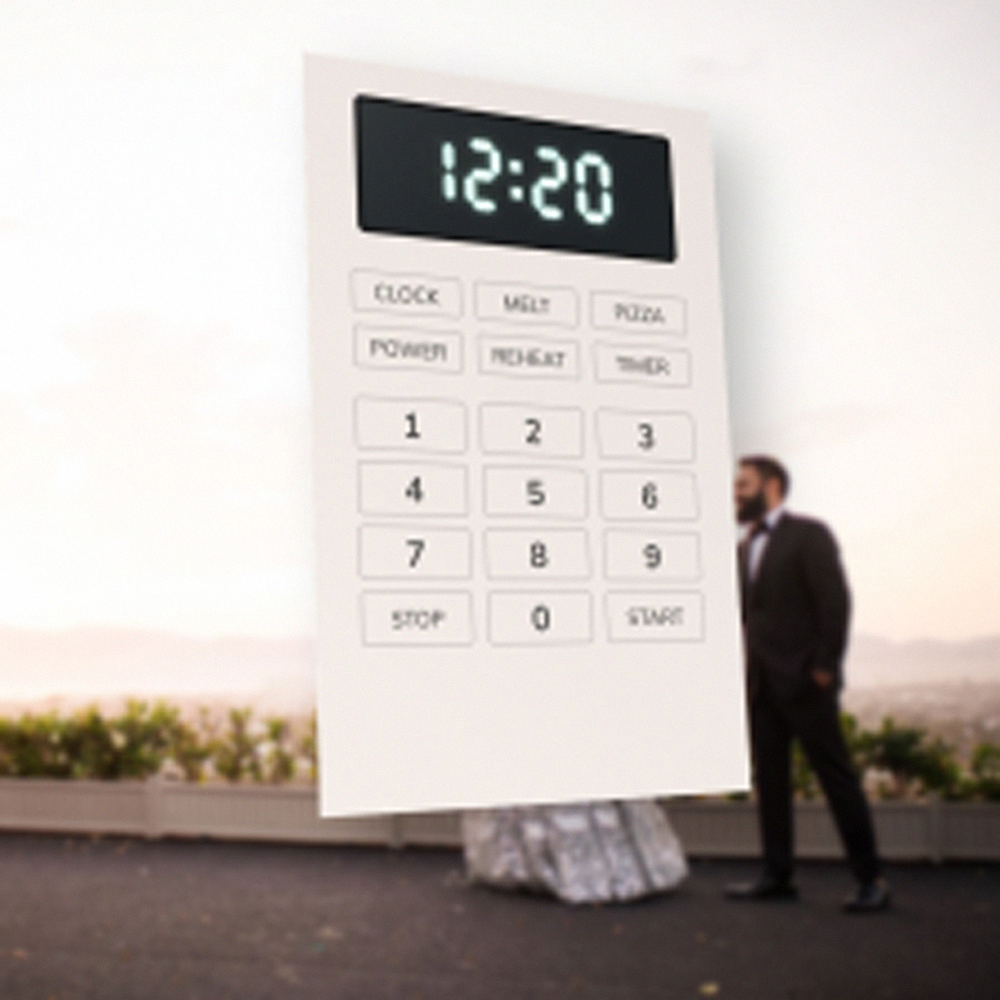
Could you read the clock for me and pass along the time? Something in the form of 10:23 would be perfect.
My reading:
12:20
